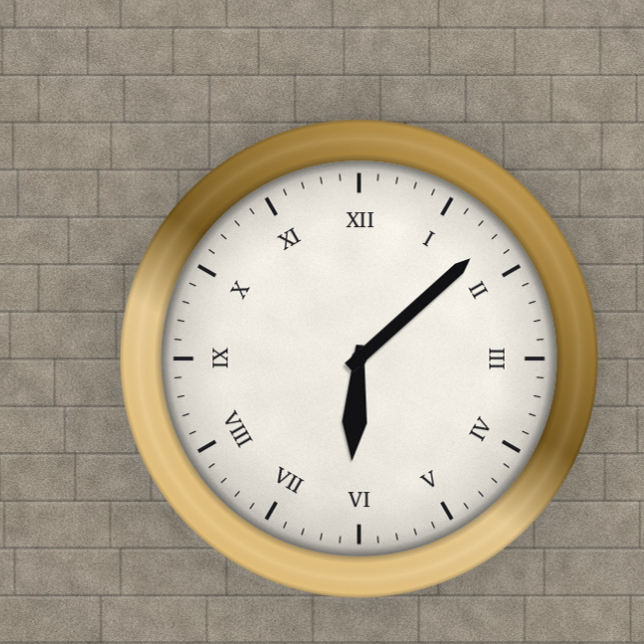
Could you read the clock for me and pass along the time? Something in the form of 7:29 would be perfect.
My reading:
6:08
